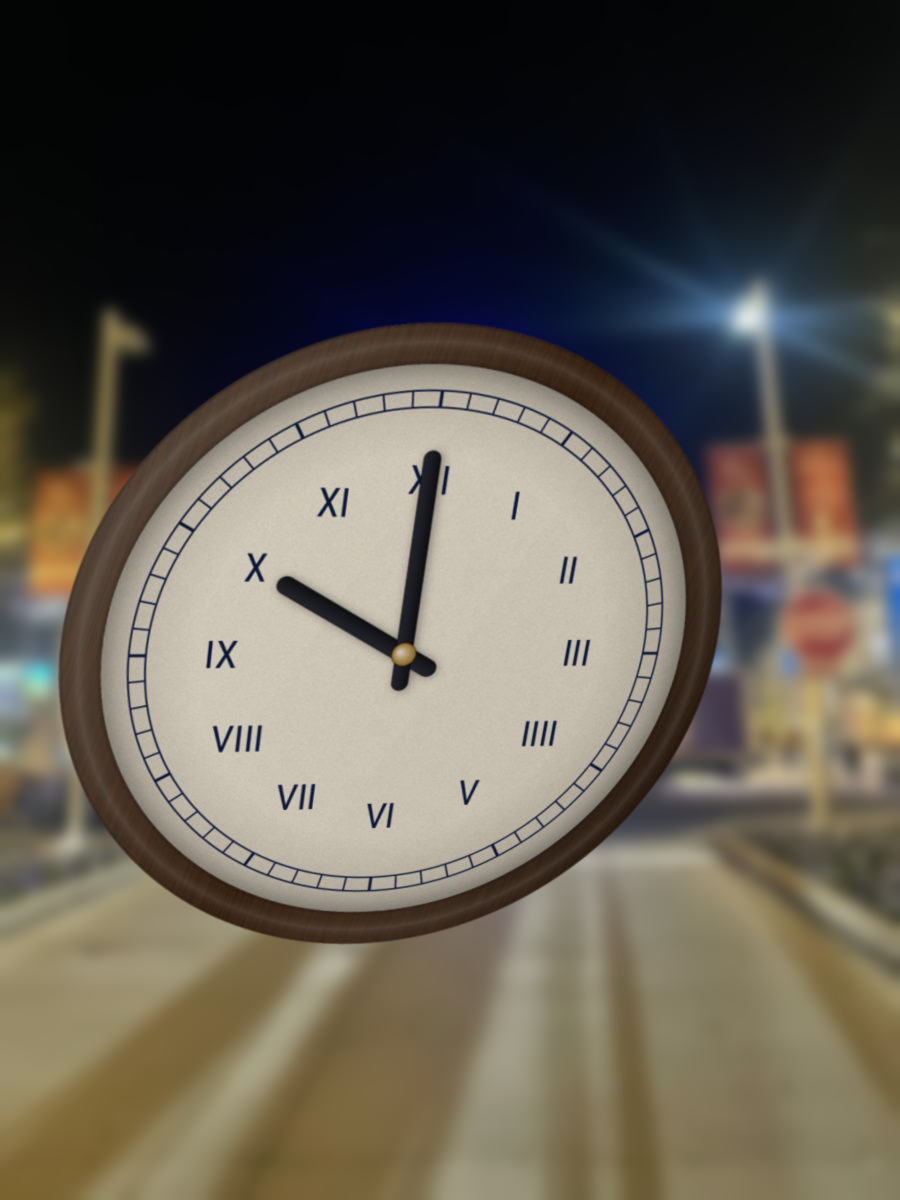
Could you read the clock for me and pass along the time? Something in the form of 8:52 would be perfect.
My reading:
10:00
